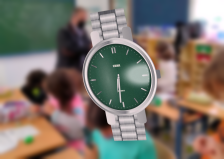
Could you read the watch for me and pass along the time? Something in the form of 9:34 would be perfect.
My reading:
6:31
